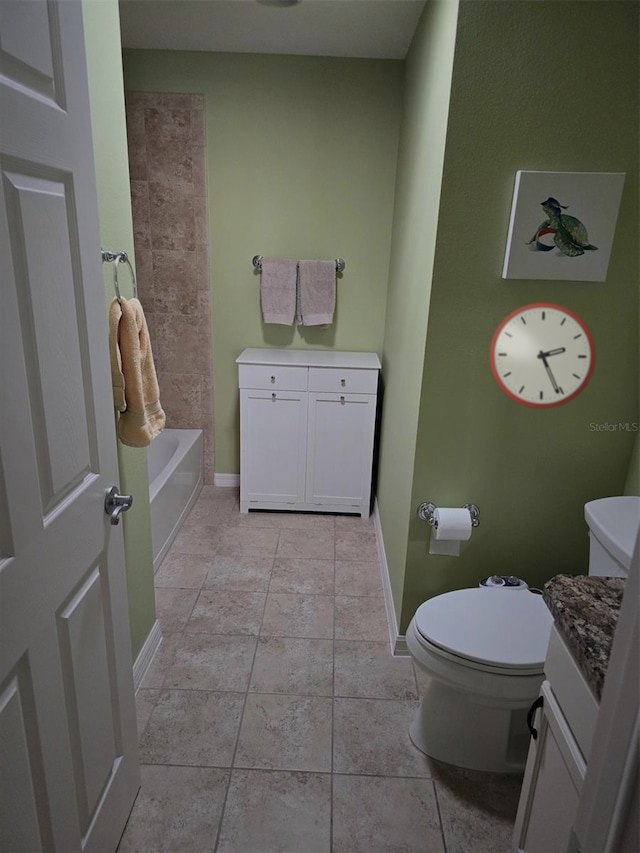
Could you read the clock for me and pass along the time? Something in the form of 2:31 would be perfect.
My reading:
2:26
